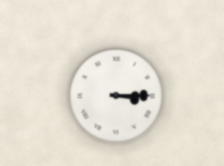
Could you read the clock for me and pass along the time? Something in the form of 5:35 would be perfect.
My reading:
3:15
